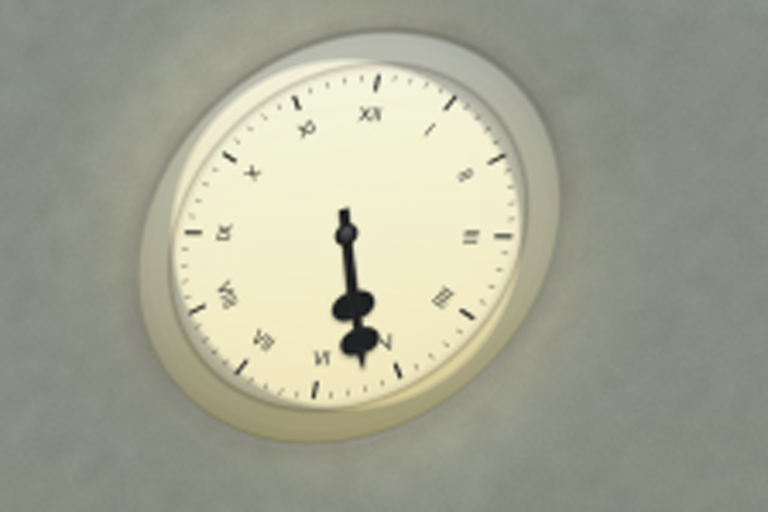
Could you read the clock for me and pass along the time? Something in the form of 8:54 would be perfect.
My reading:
5:27
